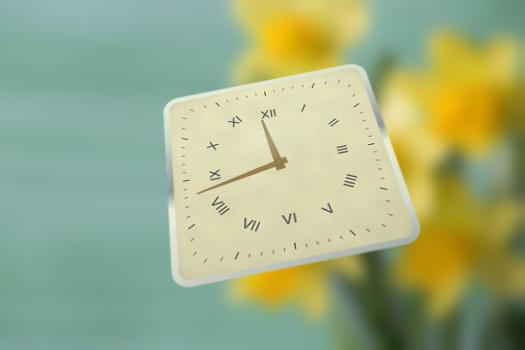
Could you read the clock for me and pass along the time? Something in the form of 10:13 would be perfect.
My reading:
11:43
